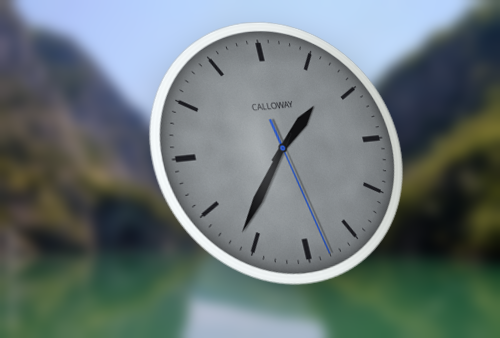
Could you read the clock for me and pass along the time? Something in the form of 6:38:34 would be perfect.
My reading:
1:36:28
